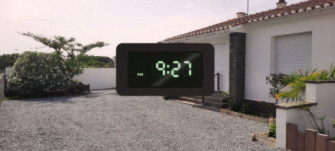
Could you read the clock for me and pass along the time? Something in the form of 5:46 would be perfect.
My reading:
9:27
